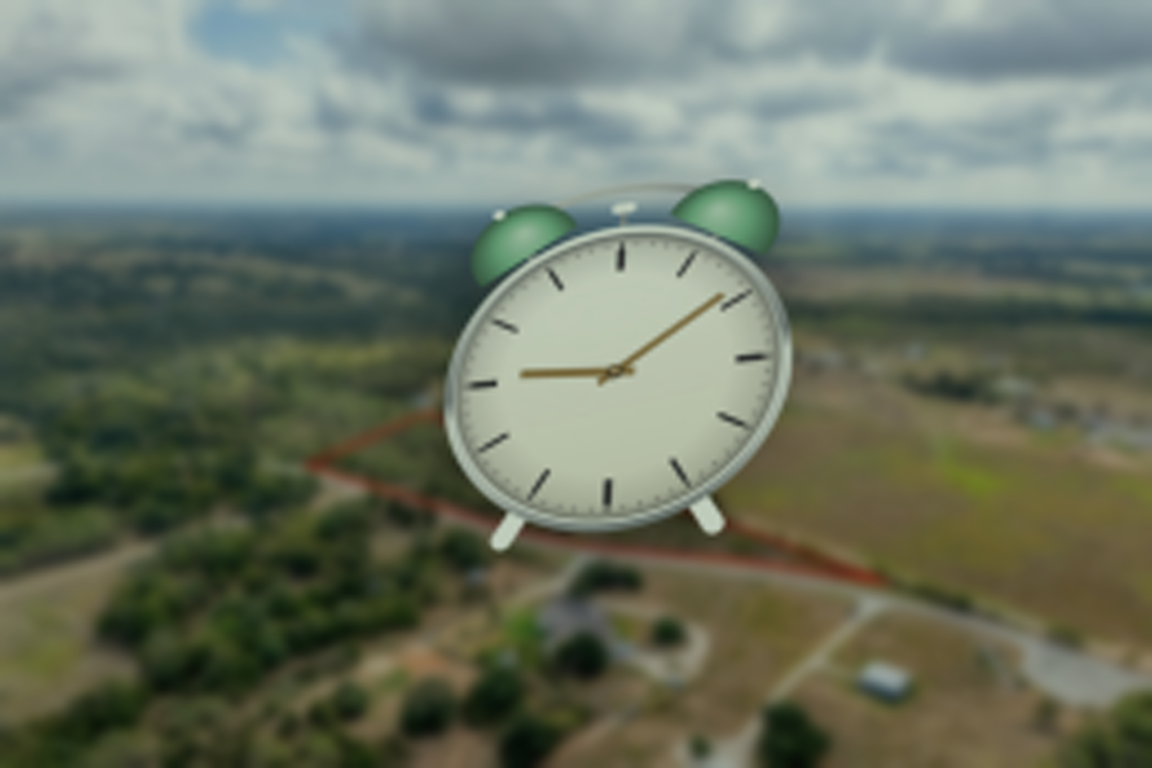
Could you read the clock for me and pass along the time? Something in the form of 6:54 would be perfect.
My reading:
9:09
